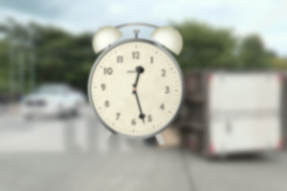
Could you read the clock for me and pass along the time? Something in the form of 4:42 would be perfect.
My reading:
12:27
